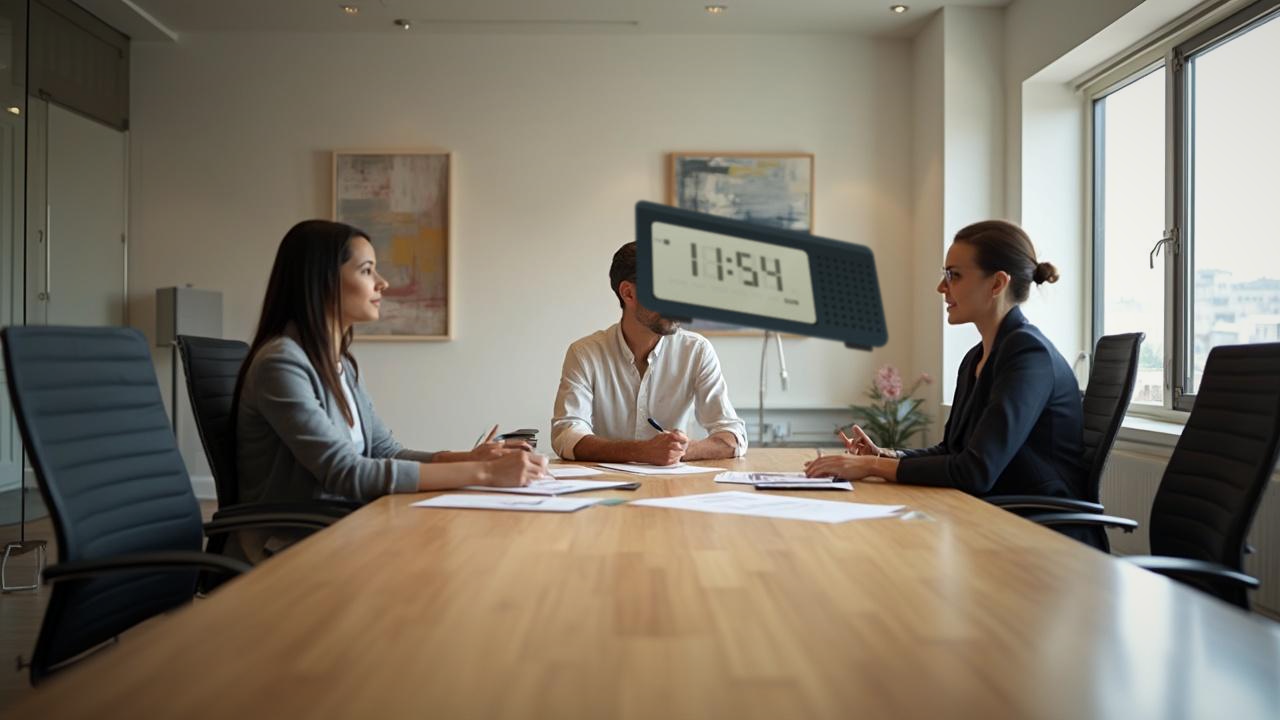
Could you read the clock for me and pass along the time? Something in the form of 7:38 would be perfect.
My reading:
11:54
